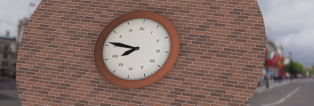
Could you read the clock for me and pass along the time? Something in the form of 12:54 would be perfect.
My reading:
7:46
